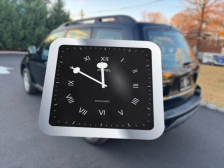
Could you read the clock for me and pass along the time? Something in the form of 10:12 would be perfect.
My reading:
11:50
